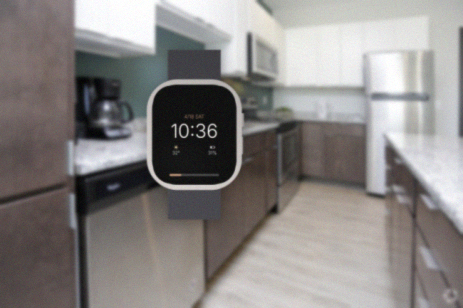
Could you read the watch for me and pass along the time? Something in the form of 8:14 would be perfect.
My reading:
10:36
